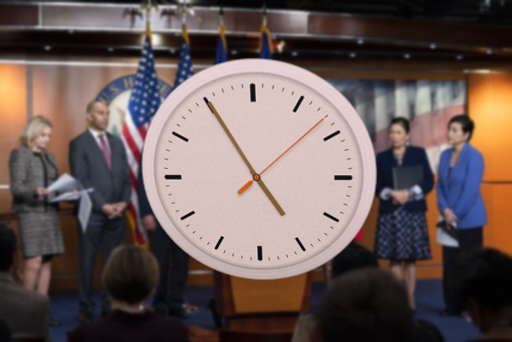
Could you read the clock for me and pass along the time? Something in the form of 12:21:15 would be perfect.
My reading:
4:55:08
